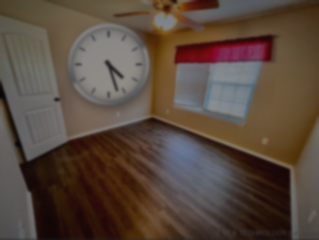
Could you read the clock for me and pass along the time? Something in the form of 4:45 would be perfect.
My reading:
4:27
